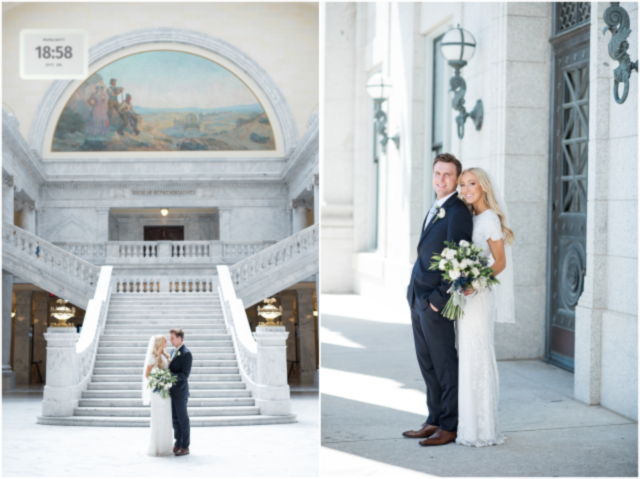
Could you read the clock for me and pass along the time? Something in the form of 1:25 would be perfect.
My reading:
18:58
